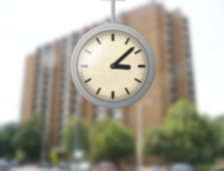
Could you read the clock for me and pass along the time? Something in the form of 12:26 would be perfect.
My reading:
3:08
